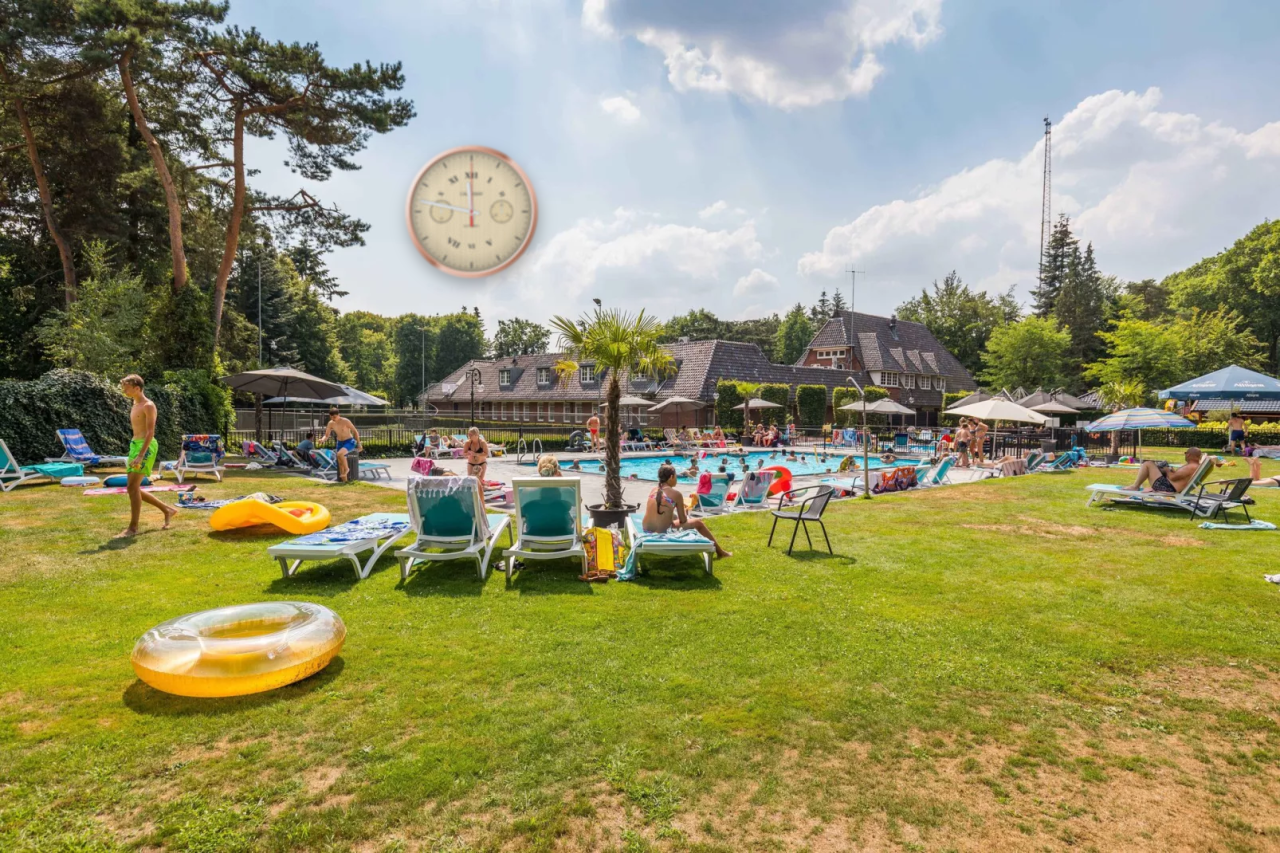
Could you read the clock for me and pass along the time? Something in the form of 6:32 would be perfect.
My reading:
11:47
